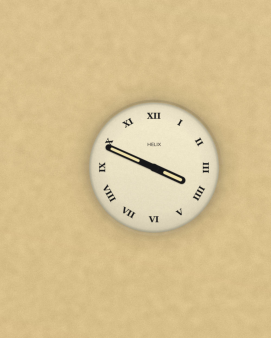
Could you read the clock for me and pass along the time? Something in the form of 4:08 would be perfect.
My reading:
3:49
